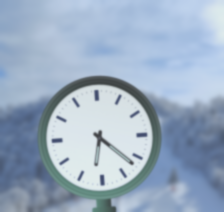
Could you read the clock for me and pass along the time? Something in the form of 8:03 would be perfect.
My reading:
6:22
